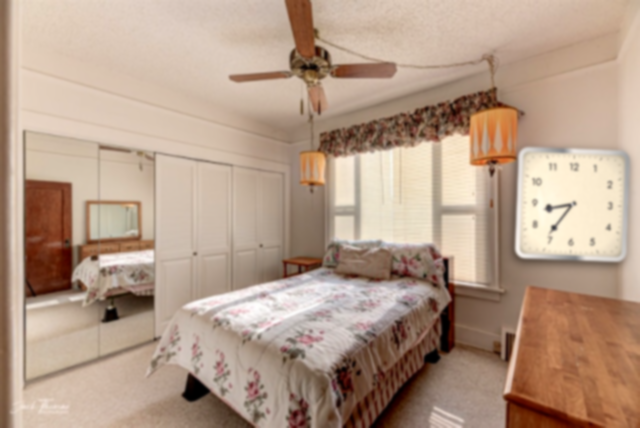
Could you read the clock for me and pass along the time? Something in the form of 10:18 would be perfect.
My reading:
8:36
